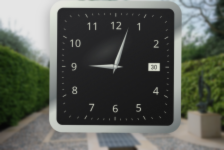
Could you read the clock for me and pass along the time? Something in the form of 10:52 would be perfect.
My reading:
9:03
